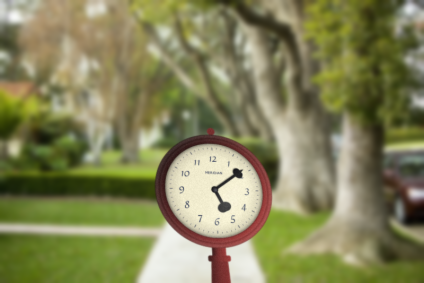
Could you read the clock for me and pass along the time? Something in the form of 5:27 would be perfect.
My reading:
5:09
